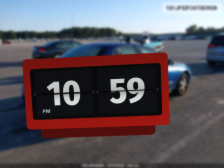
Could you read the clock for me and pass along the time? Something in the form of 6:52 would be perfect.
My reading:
10:59
